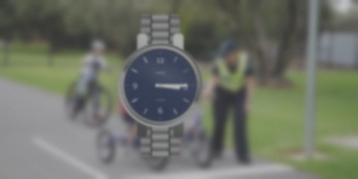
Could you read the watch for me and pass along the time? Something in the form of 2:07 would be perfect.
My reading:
3:15
